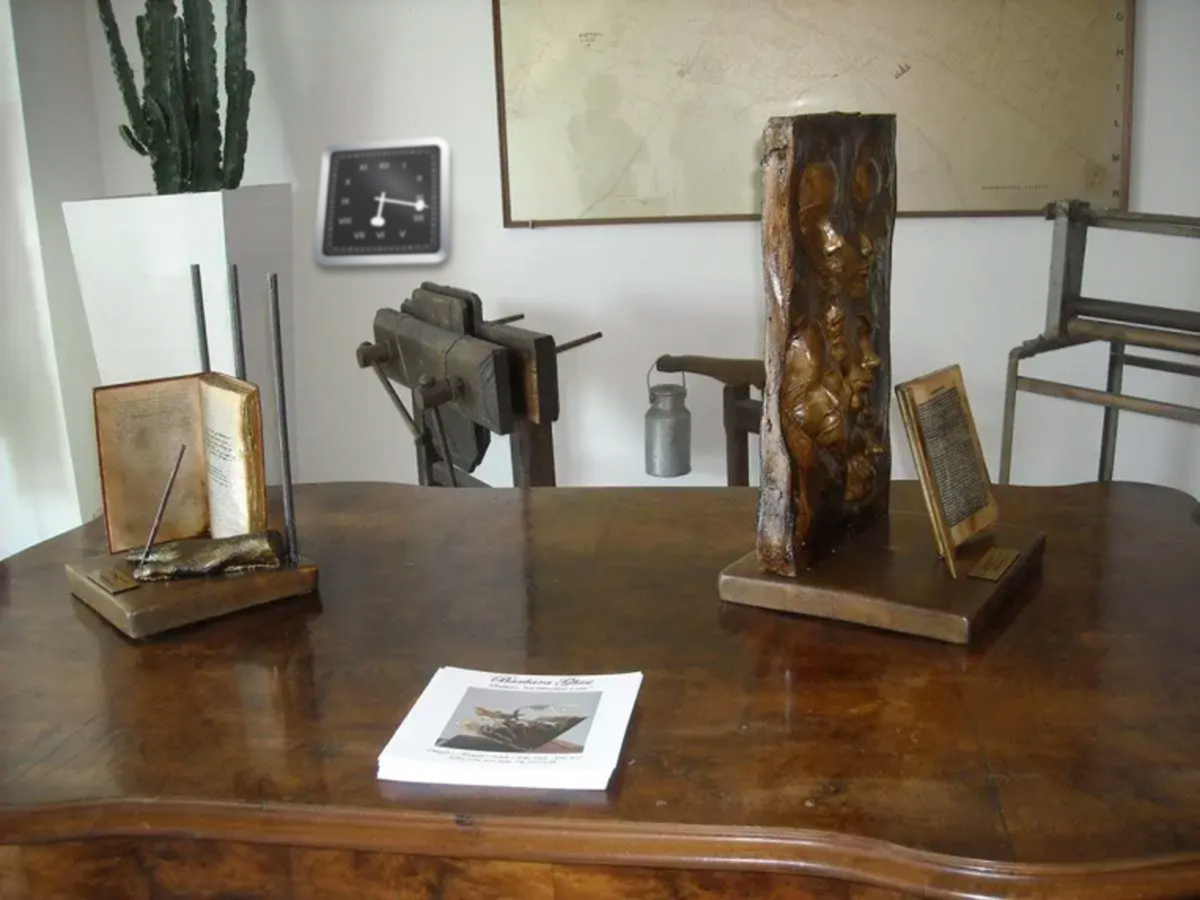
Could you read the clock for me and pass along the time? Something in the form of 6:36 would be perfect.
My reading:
6:17
